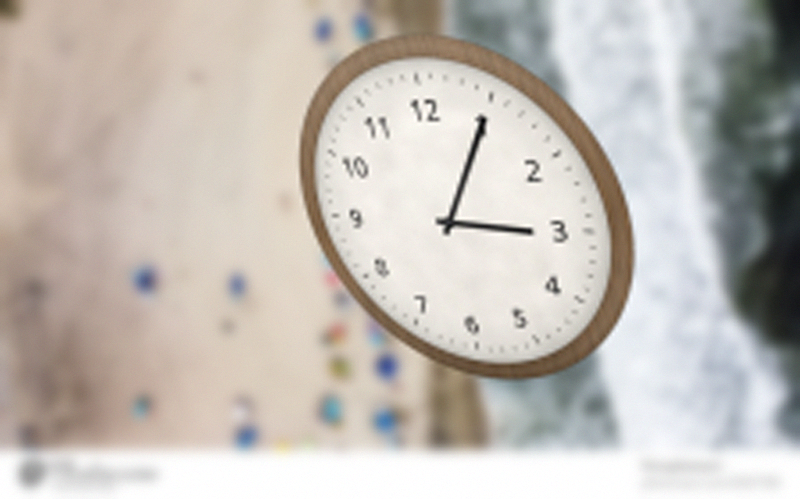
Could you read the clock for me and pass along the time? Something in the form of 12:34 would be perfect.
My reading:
3:05
